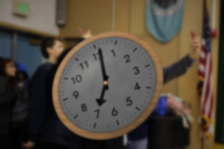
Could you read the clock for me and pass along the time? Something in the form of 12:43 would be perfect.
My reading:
7:01
